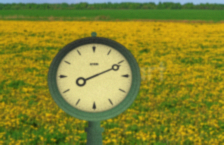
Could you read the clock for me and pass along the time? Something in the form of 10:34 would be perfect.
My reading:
8:11
